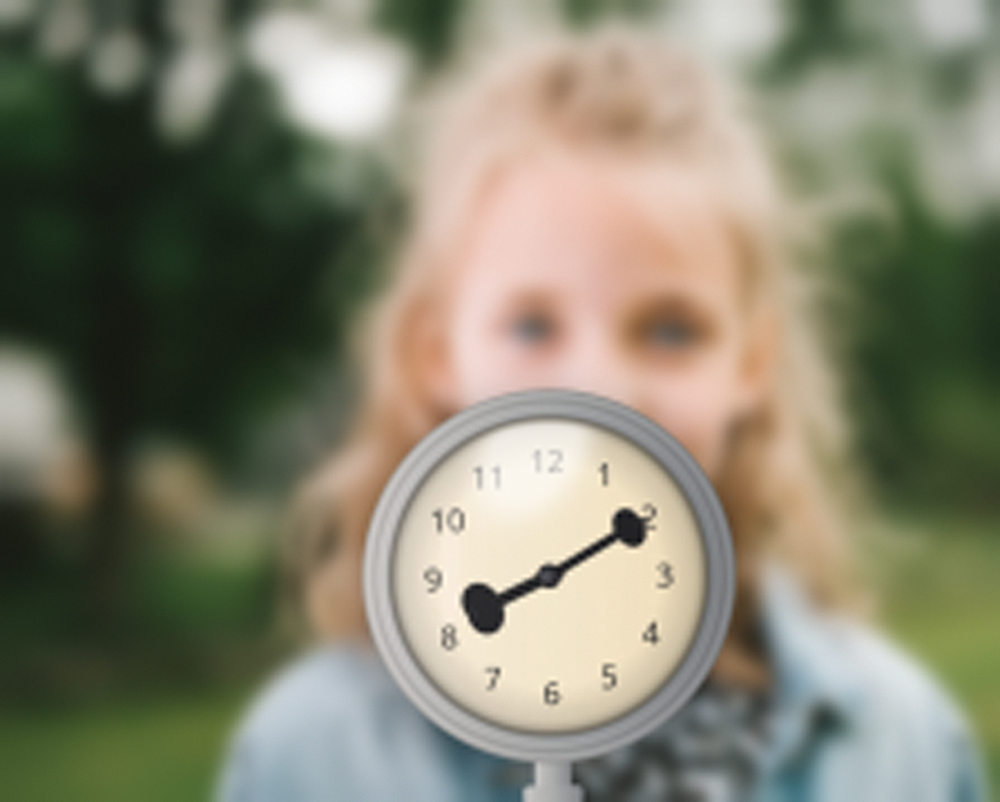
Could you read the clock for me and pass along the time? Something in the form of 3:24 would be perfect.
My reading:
8:10
